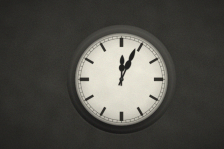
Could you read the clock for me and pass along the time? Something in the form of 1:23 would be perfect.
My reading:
12:04
